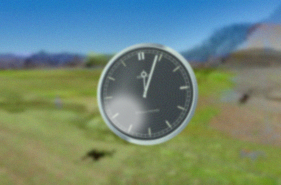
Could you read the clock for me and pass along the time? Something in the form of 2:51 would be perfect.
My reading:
12:04
